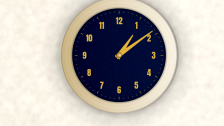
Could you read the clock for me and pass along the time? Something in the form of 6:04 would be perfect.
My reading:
1:09
